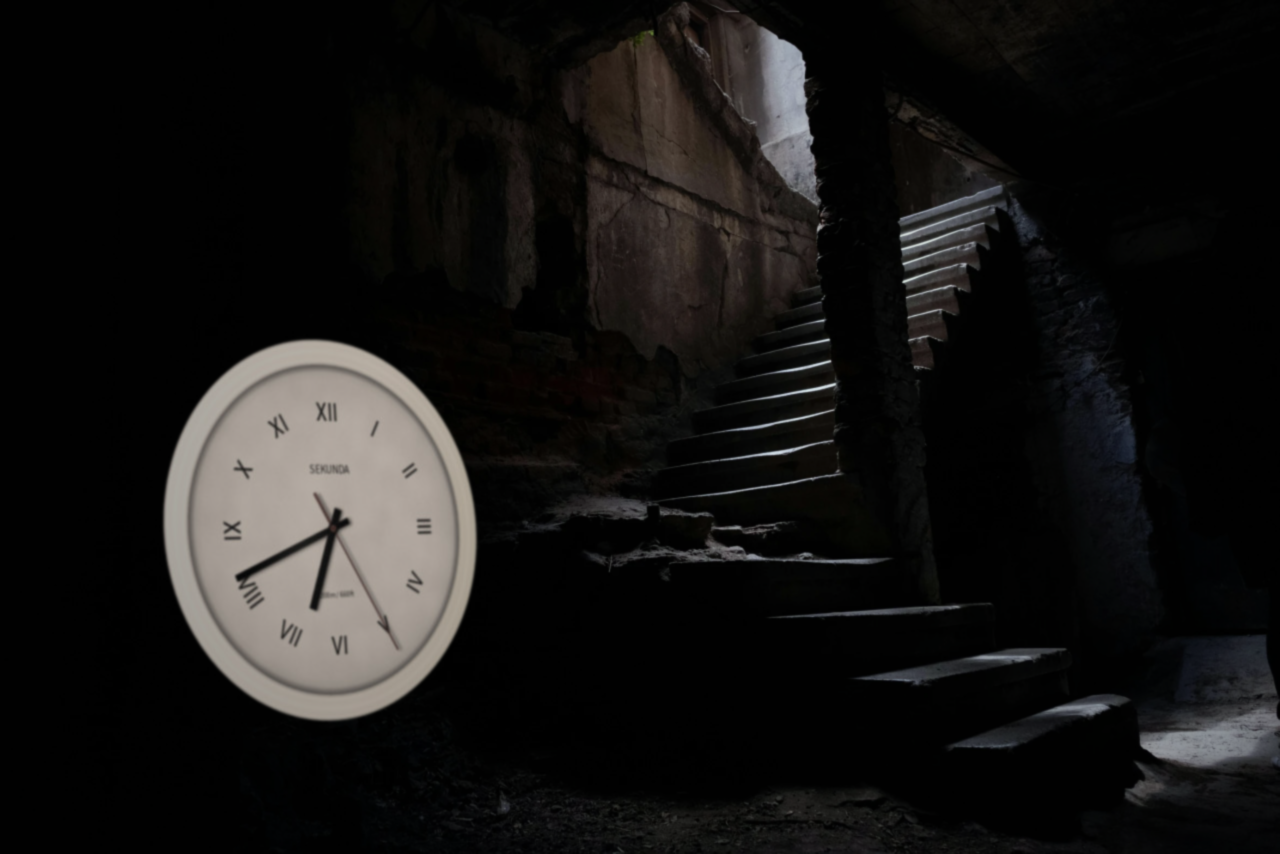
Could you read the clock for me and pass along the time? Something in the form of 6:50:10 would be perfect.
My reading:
6:41:25
